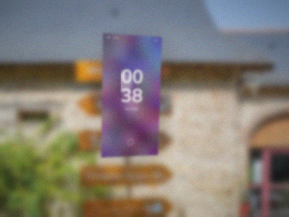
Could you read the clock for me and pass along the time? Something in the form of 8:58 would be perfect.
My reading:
0:38
